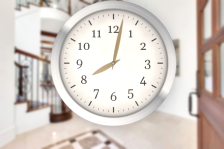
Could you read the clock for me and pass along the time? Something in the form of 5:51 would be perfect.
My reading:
8:02
